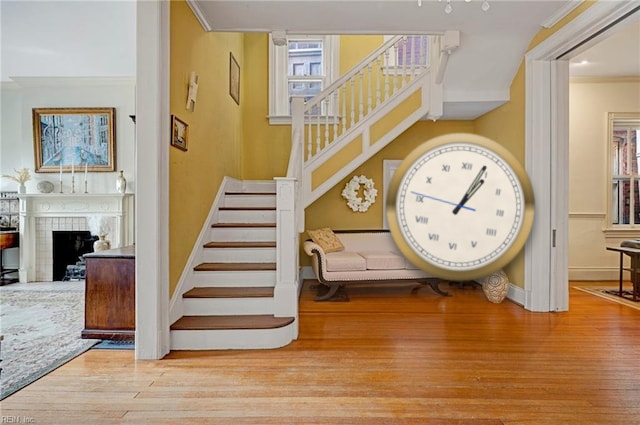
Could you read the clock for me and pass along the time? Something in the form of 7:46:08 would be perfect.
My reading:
1:03:46
